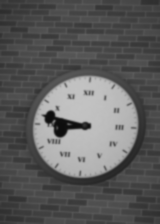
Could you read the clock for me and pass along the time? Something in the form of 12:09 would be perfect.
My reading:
8:47
